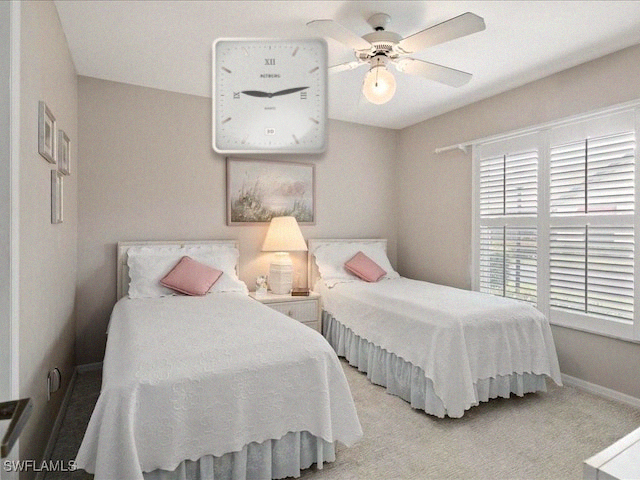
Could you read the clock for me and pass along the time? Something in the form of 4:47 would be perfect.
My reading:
9:13
